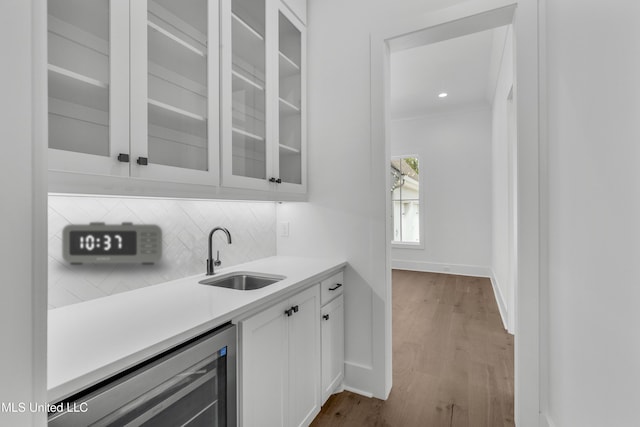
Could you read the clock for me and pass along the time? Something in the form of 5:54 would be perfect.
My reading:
10:37
